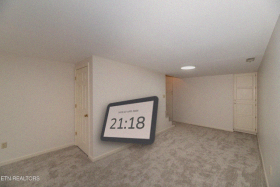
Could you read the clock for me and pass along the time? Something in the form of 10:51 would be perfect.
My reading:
21:18
